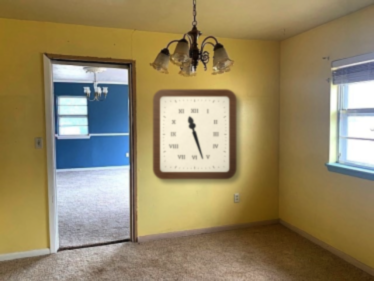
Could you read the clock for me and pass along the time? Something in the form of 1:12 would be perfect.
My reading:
11:27
